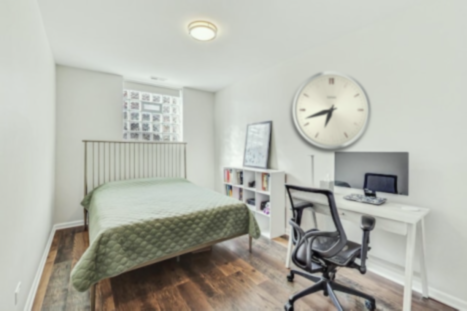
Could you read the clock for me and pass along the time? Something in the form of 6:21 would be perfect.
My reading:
6:42
